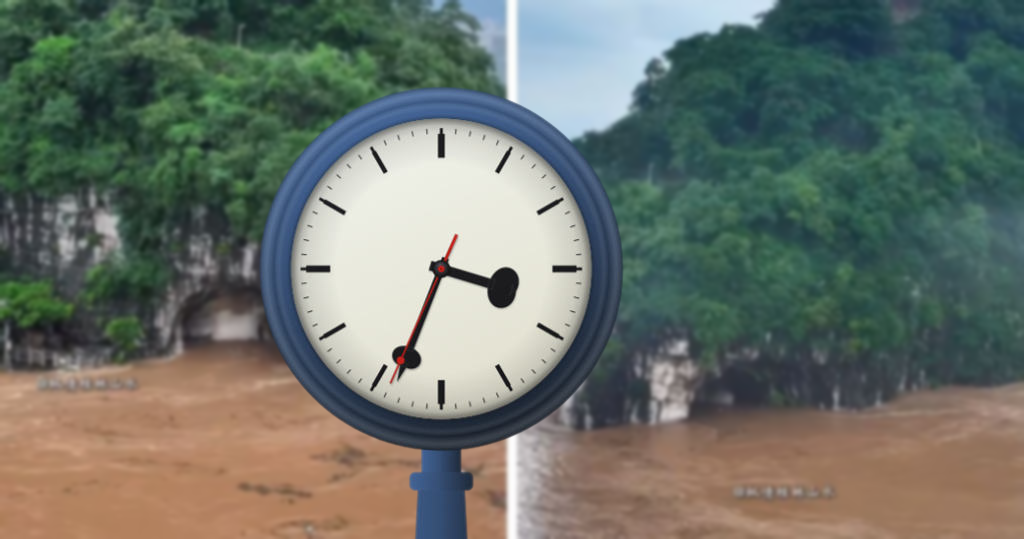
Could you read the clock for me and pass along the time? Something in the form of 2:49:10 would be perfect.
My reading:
3:33:34
